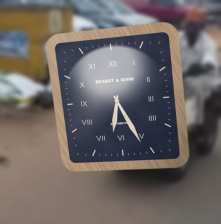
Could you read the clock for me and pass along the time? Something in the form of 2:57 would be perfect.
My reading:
6:26
